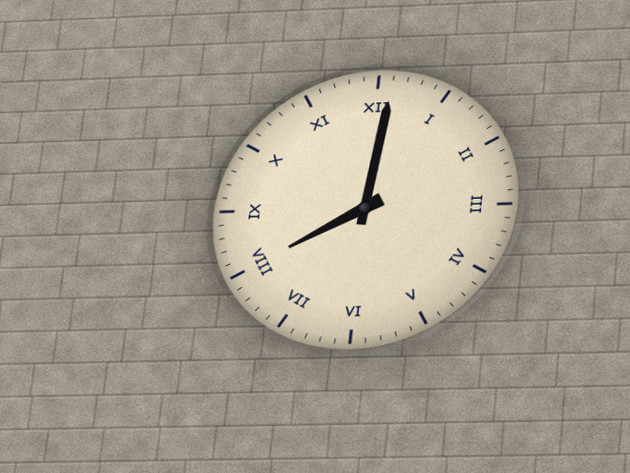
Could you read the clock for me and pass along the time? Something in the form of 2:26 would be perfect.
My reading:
8:01
